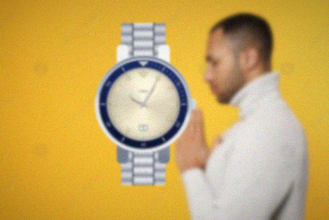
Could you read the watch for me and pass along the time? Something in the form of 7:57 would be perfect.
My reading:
10:05
